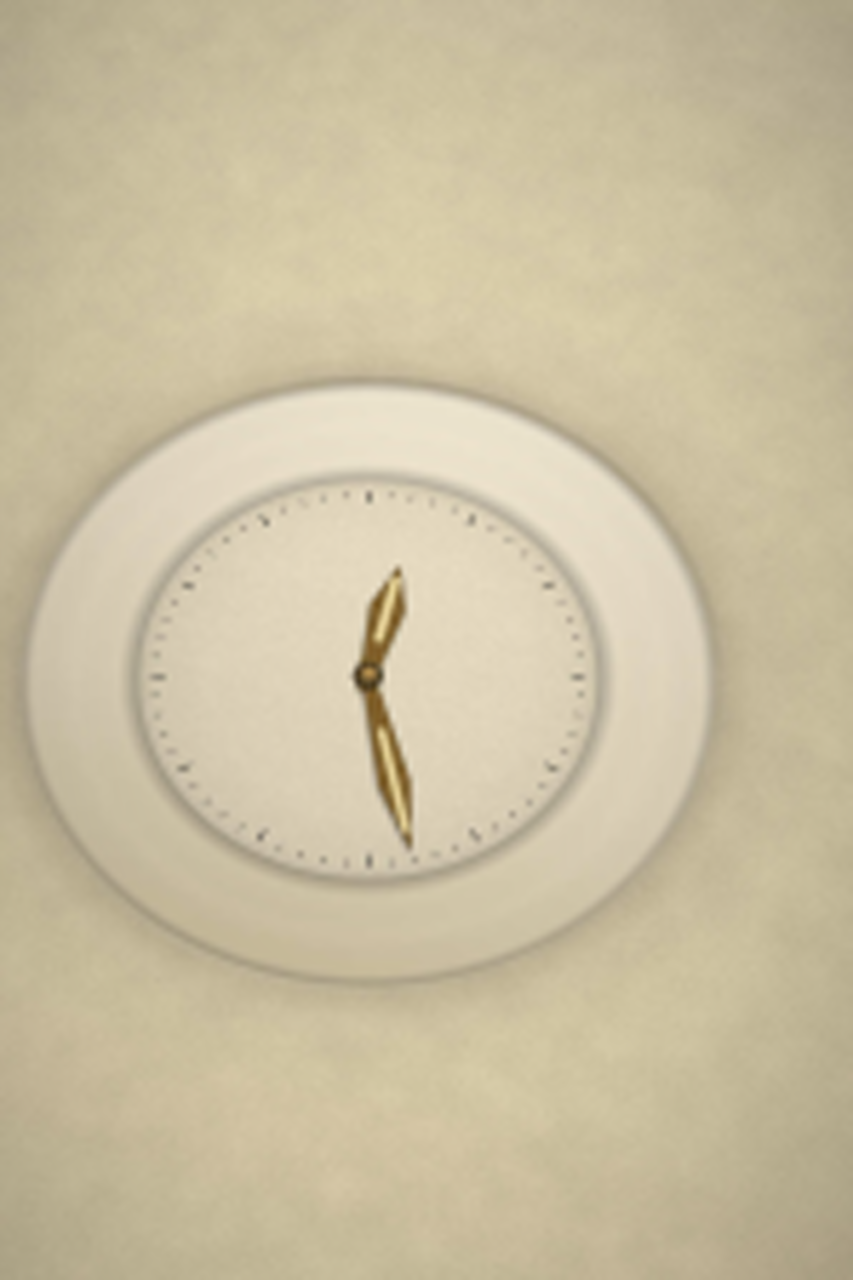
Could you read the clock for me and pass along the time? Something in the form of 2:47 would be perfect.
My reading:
12:28
